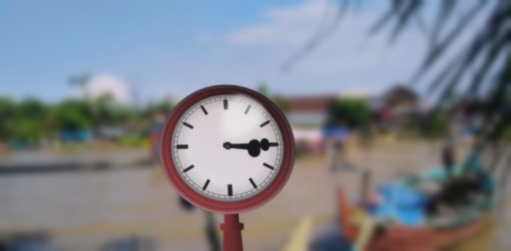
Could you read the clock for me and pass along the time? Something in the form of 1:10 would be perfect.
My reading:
3:15
